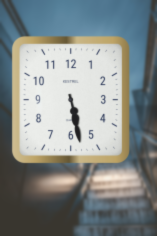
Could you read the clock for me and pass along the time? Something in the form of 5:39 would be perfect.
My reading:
5:28
